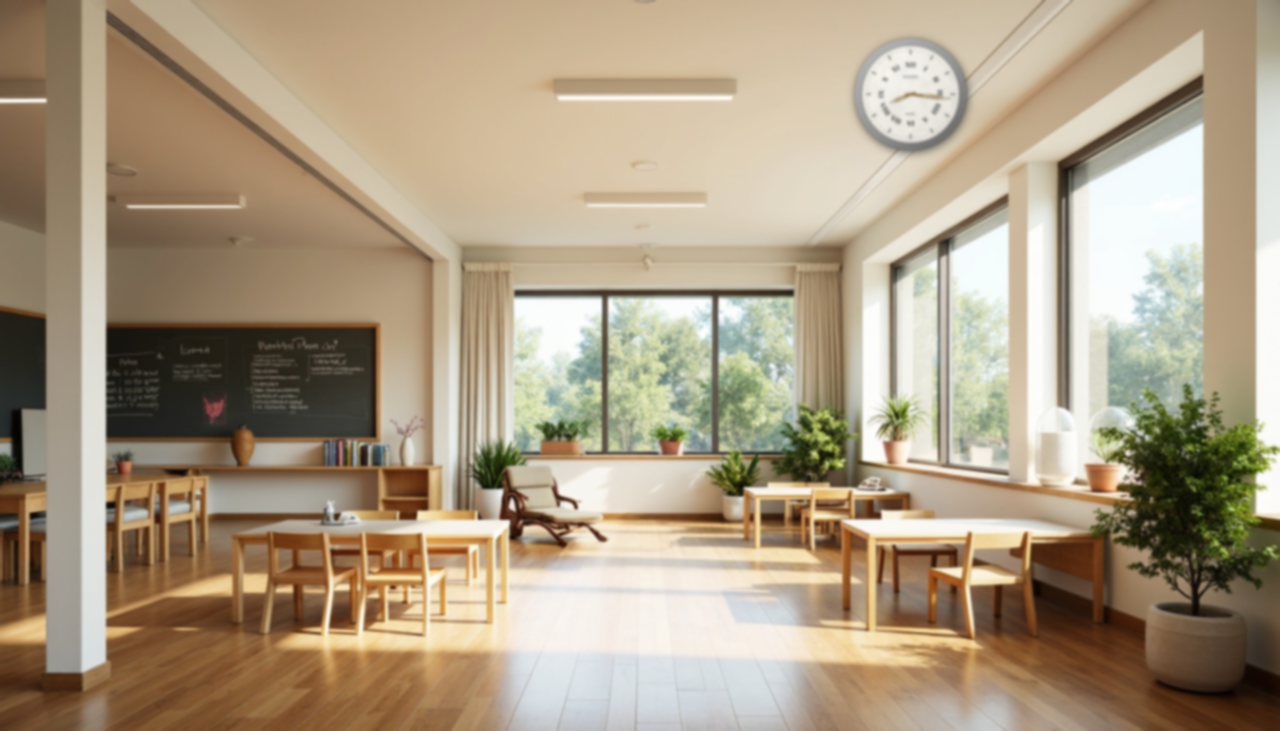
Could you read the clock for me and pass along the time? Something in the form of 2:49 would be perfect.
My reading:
8:16
